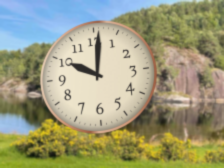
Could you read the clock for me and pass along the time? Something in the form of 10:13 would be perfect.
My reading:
10:01
